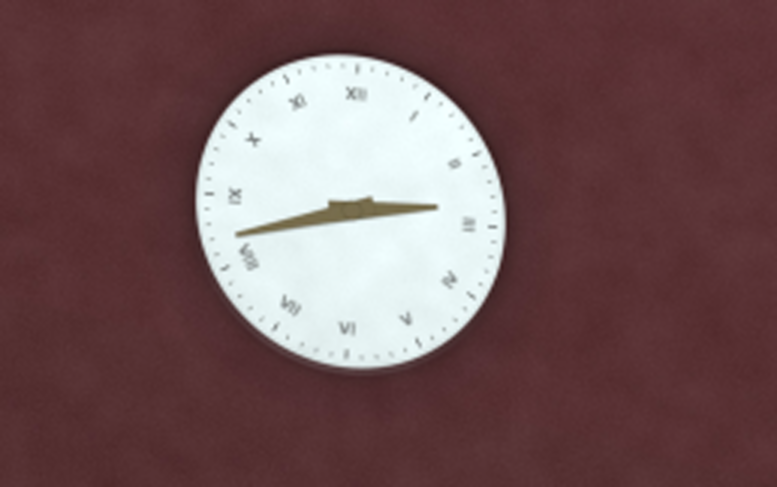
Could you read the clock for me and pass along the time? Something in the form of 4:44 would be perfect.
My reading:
2:42
